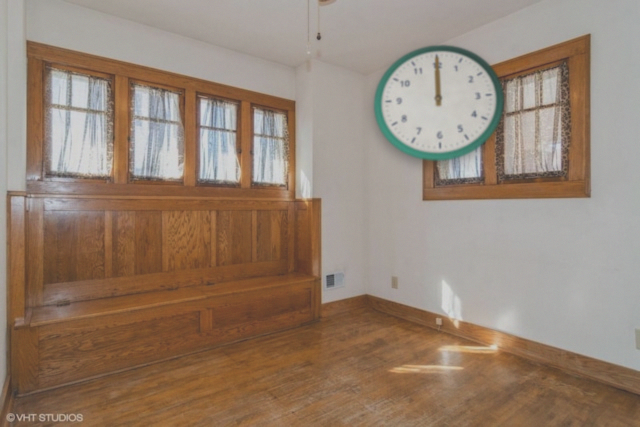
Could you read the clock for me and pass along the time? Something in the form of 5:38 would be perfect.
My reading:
12:00
